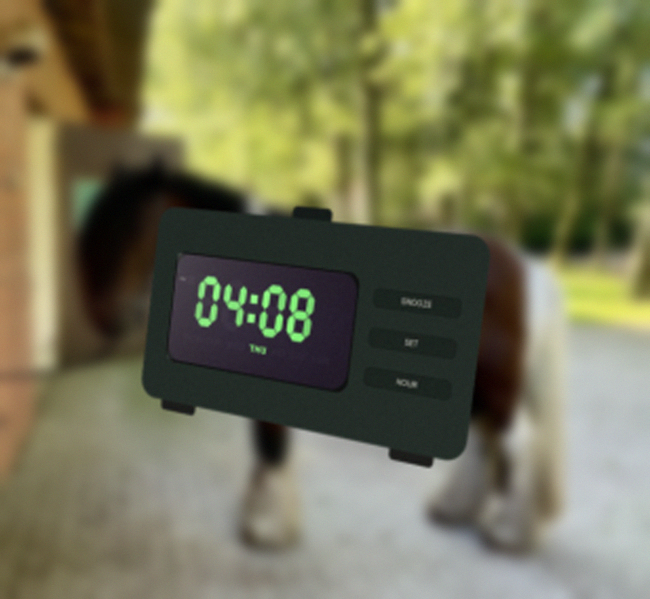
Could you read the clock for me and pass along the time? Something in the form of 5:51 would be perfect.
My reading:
4:08
